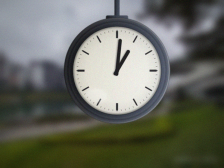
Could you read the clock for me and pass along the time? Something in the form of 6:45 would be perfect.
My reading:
1:01
